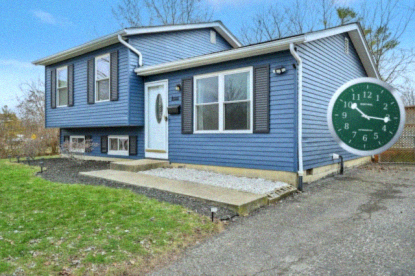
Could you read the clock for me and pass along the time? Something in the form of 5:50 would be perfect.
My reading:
10:16
